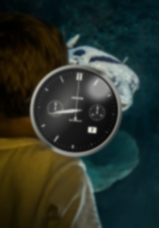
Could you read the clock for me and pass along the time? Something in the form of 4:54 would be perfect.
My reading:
8:43
